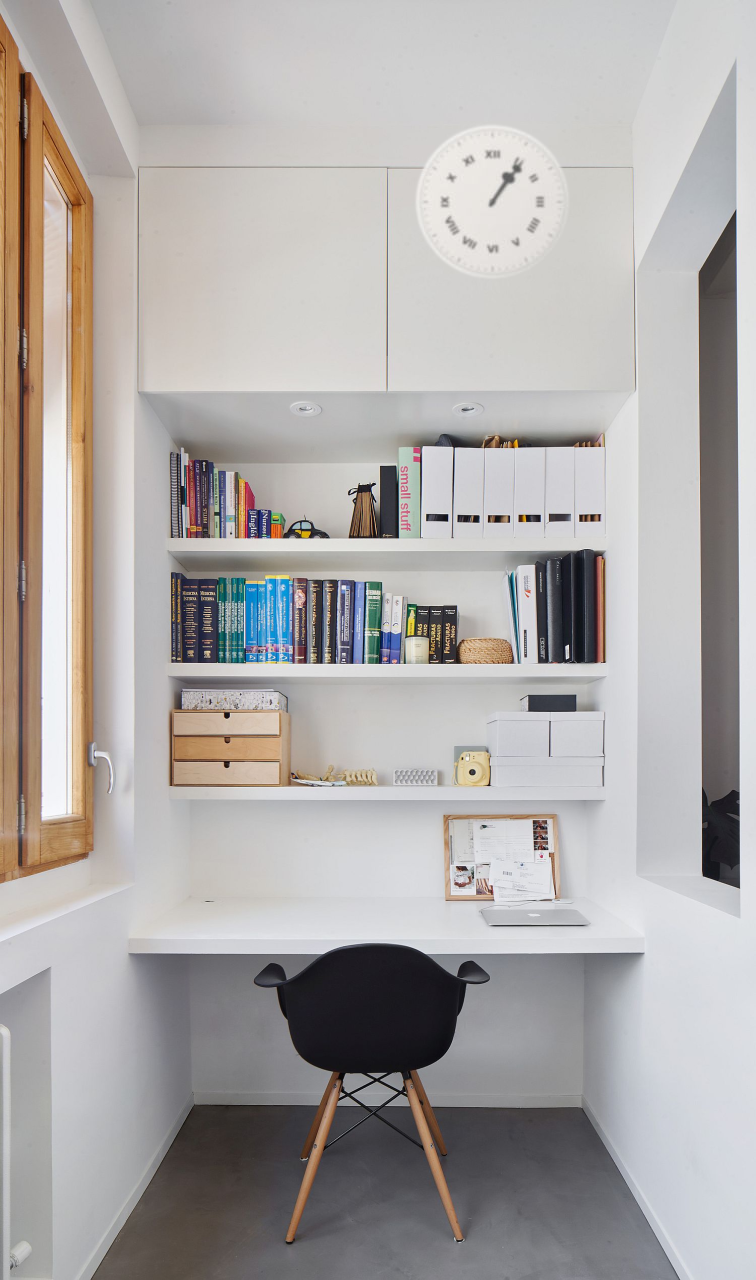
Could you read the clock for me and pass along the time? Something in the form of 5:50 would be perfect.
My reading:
1:06
